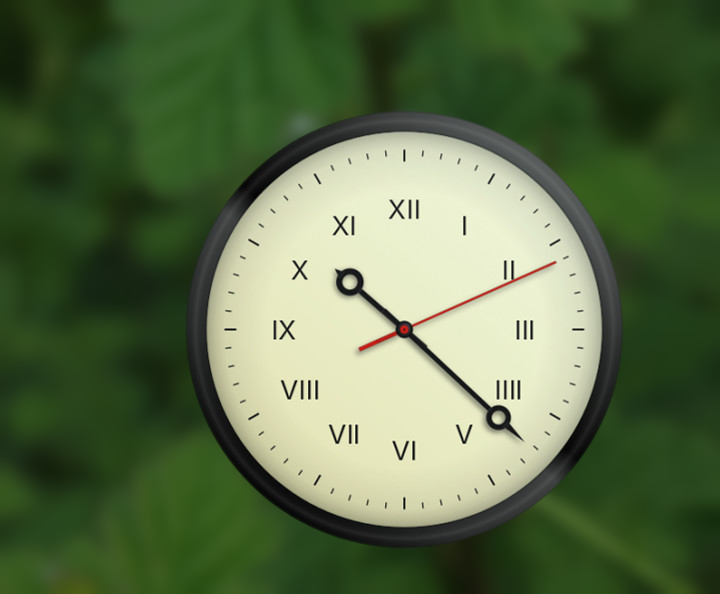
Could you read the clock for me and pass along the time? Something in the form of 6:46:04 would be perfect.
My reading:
10:22:11
